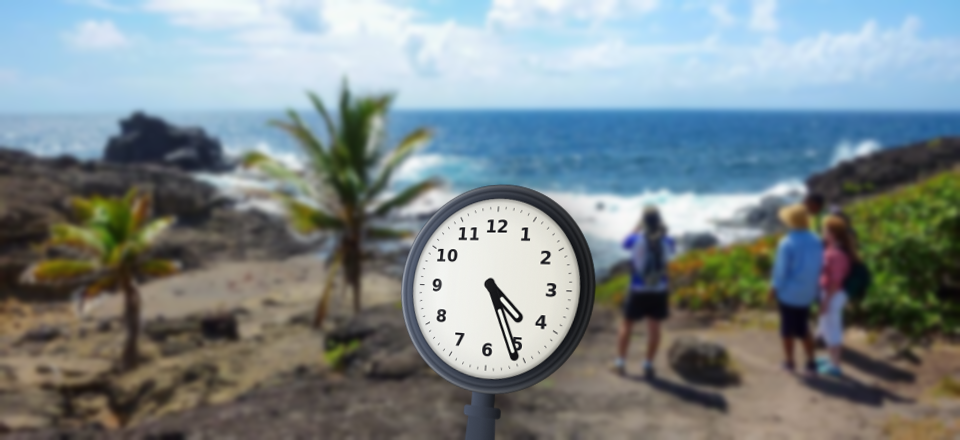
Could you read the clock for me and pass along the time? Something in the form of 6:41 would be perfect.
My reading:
4:26
